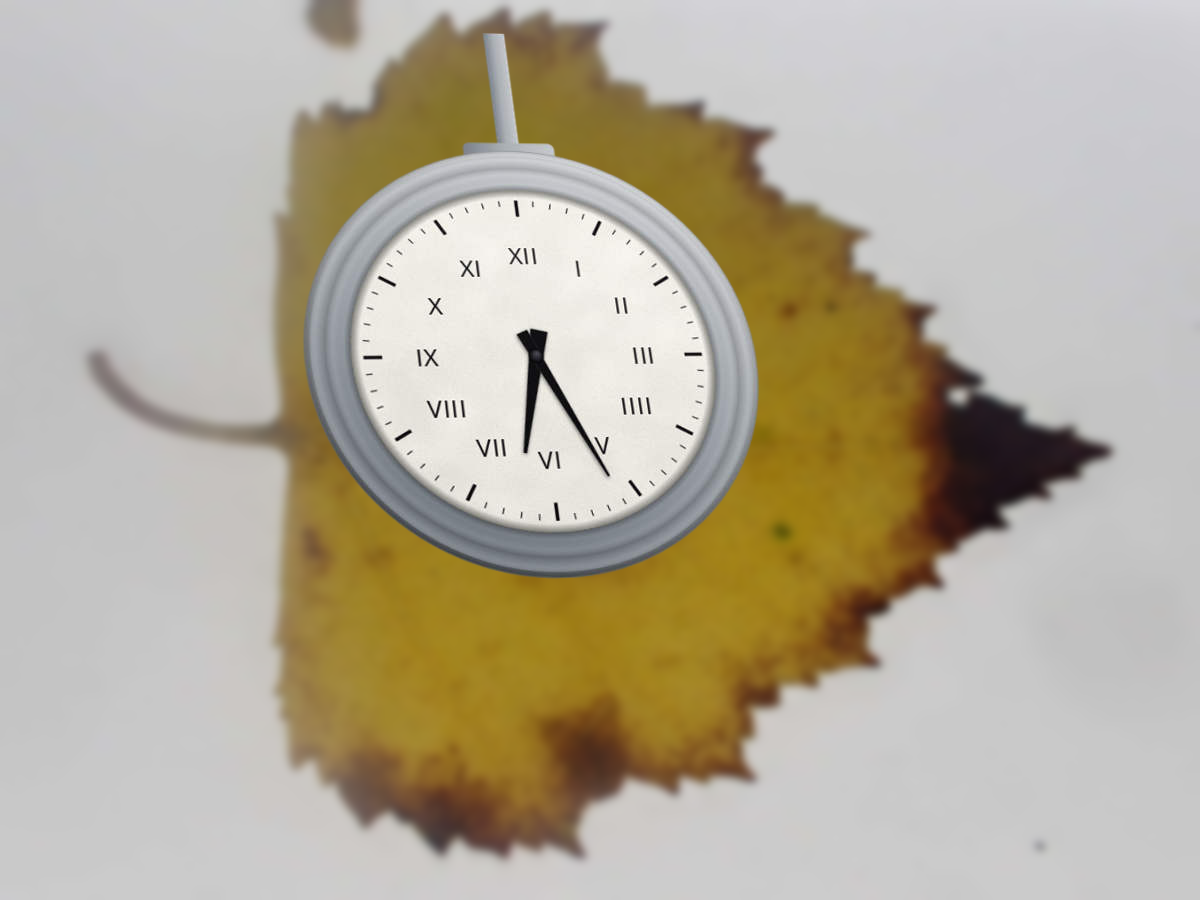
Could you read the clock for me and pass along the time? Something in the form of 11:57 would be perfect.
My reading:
6:26
